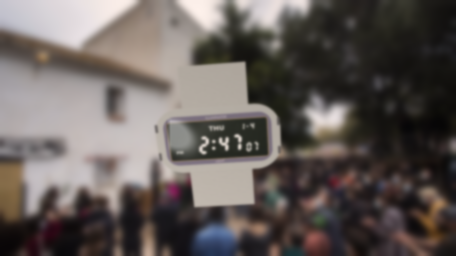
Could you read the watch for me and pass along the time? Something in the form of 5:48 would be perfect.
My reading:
2:47
